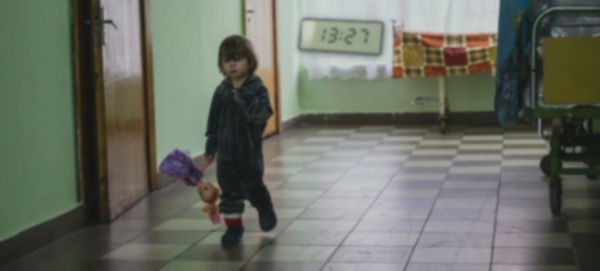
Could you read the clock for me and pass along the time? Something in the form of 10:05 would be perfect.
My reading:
13:27
